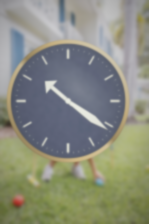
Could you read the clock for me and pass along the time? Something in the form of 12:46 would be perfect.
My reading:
10:21
